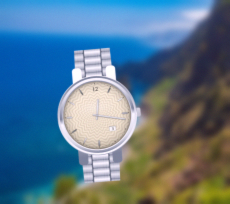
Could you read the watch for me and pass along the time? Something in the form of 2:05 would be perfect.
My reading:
12:17
